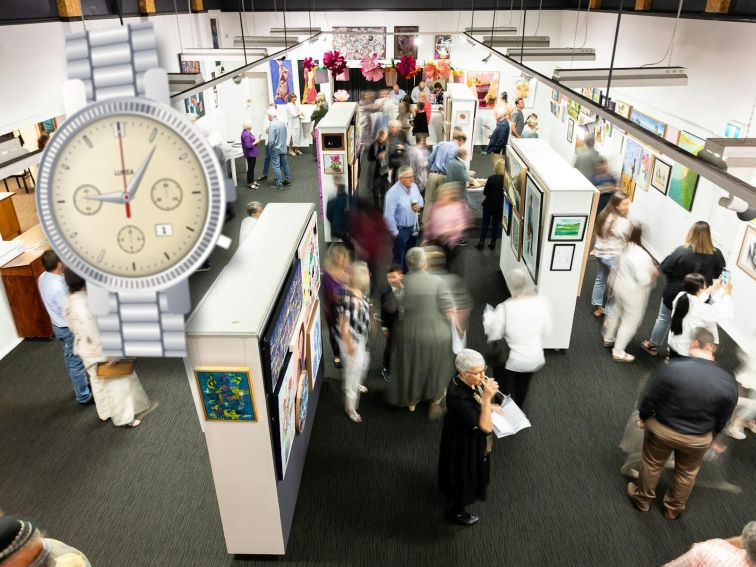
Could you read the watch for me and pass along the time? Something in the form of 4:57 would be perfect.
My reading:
9:06
